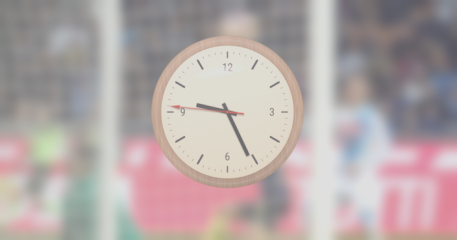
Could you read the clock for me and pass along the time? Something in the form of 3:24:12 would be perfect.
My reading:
9:25:46
